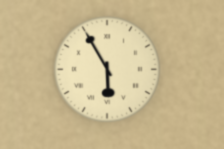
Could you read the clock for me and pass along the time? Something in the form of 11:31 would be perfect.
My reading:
5:55
